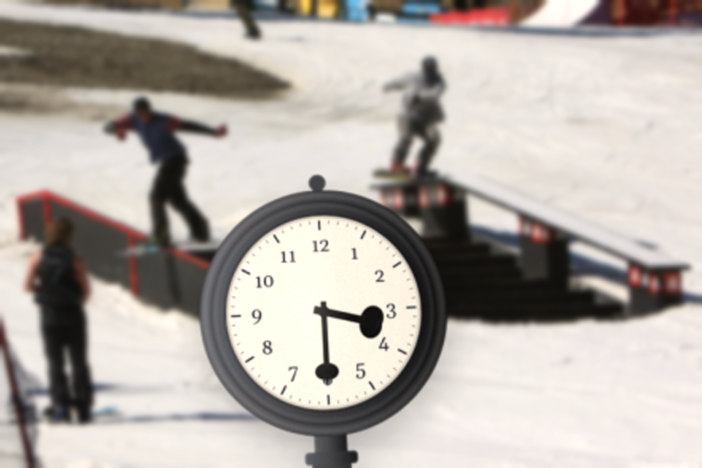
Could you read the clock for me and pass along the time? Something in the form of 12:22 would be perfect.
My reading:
3:30
